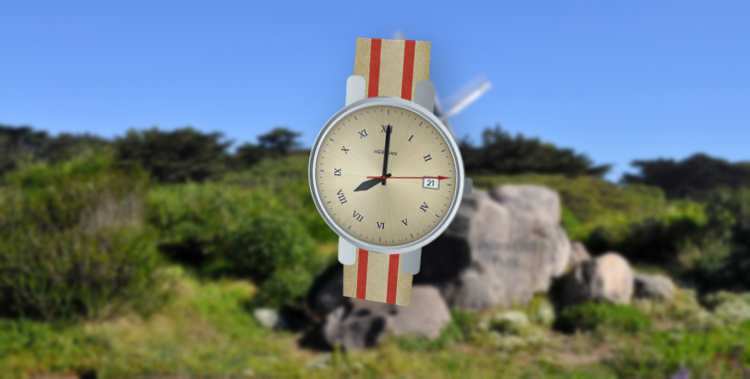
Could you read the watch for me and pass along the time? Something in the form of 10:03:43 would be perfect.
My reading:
8:00:14
